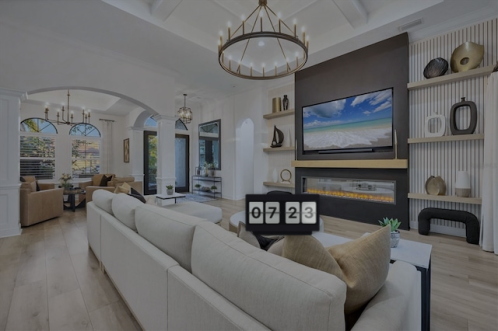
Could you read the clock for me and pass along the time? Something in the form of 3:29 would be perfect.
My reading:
7:23
